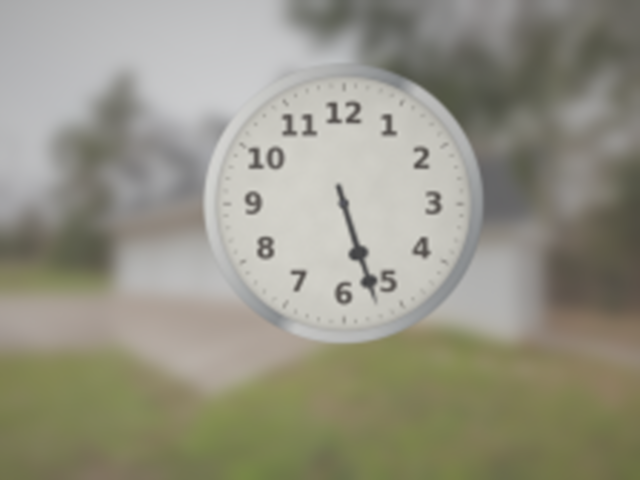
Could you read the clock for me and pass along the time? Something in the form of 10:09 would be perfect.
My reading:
5:27
